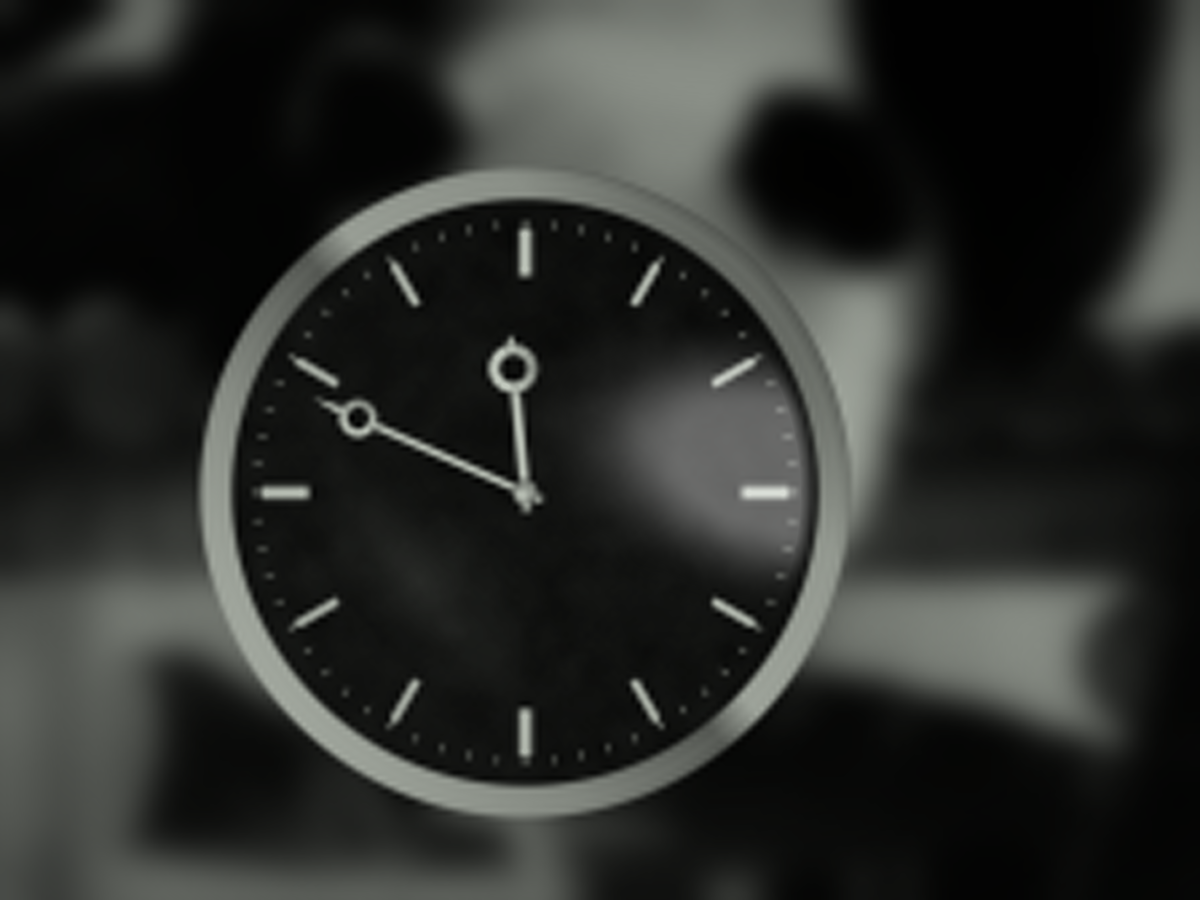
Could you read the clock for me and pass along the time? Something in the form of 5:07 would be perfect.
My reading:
11:49
